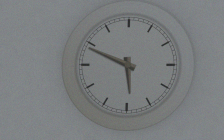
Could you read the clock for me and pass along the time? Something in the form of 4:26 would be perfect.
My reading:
5:49
